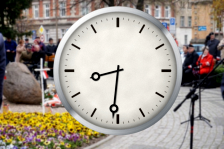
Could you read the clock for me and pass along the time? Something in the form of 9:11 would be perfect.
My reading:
8:31
